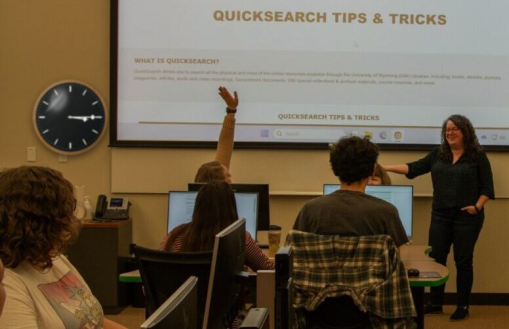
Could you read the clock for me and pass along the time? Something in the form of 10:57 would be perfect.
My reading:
3:15
